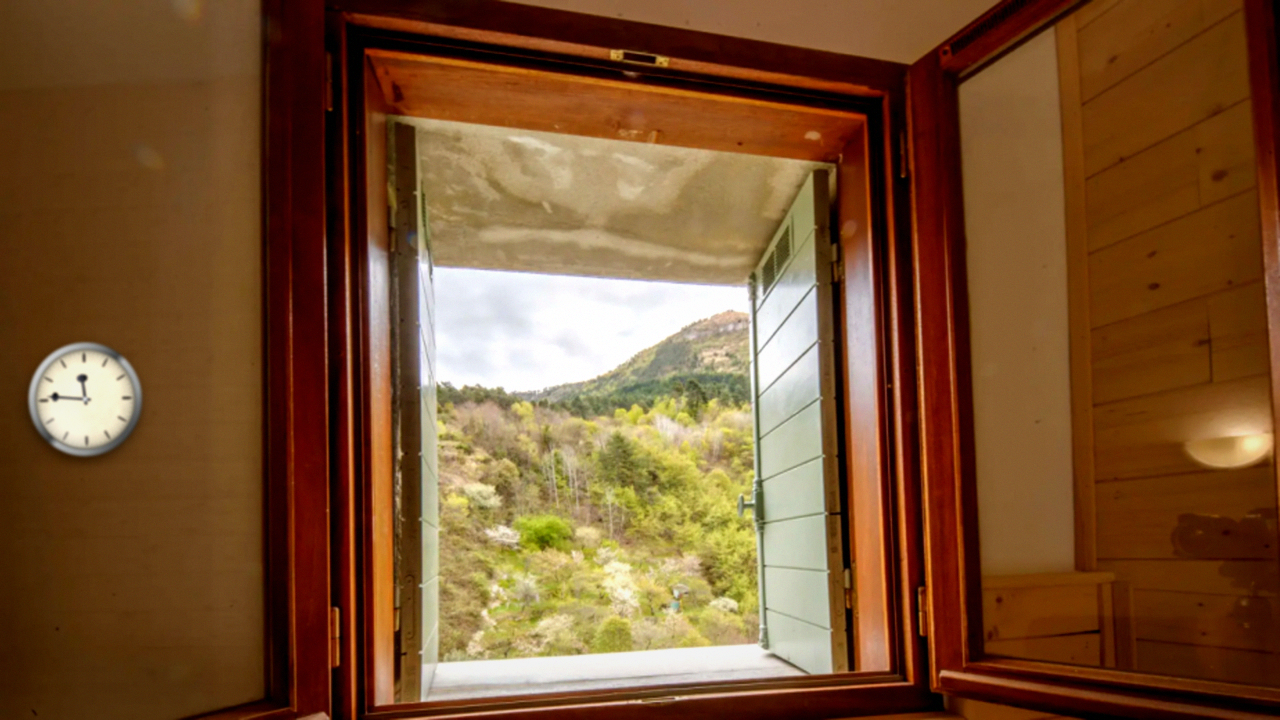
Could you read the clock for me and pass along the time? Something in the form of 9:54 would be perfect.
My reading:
11:46
